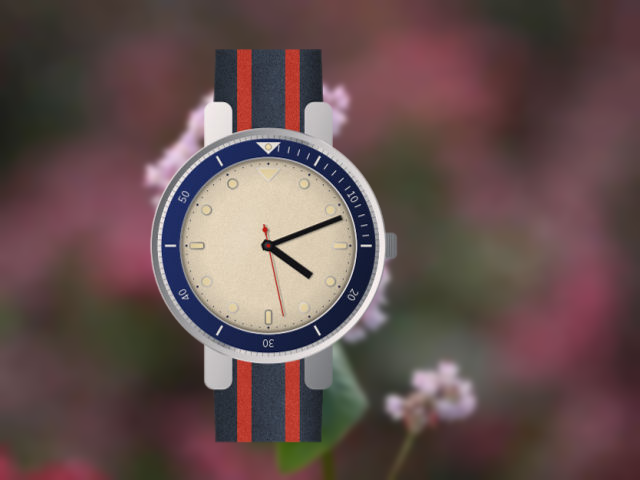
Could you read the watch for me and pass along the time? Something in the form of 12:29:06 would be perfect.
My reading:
4:11:28
